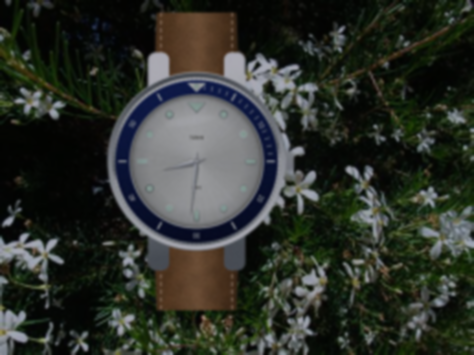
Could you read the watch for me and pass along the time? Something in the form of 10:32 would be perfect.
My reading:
8:31
